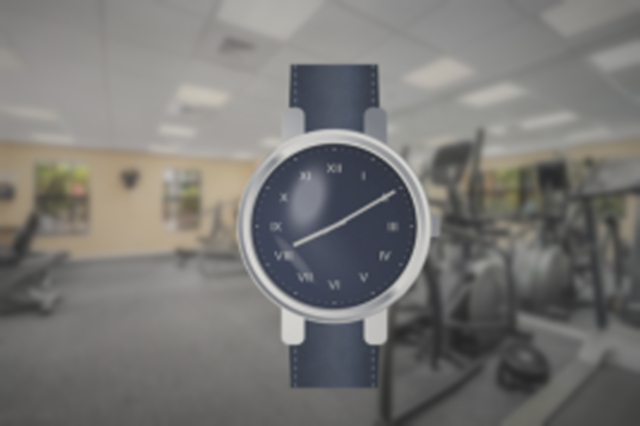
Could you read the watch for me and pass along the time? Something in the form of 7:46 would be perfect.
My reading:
8:10
